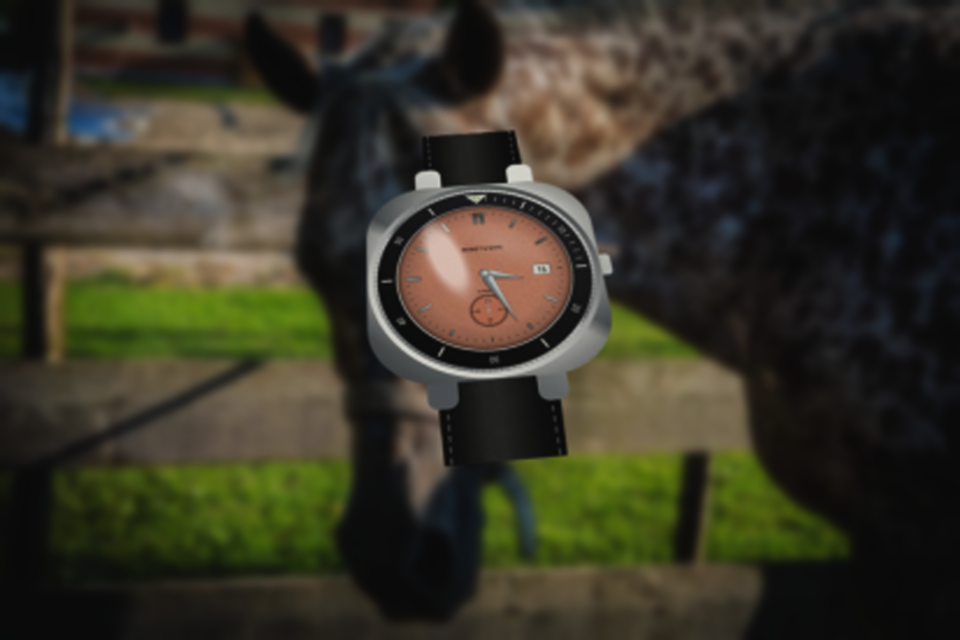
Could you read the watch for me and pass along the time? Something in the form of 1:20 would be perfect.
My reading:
3:26
